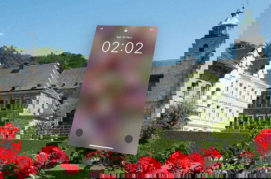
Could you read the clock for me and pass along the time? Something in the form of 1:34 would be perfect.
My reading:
2:02
